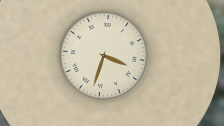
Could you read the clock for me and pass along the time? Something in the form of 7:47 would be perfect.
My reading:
3:32
